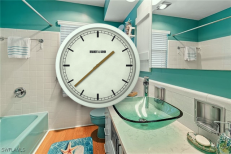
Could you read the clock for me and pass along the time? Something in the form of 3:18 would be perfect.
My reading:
1:38
